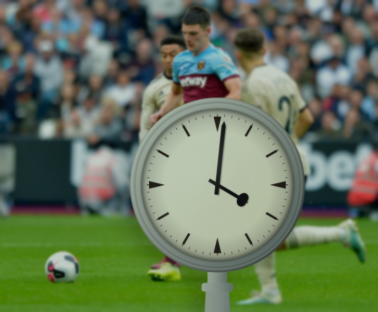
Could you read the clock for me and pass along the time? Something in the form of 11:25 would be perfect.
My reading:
4:01
